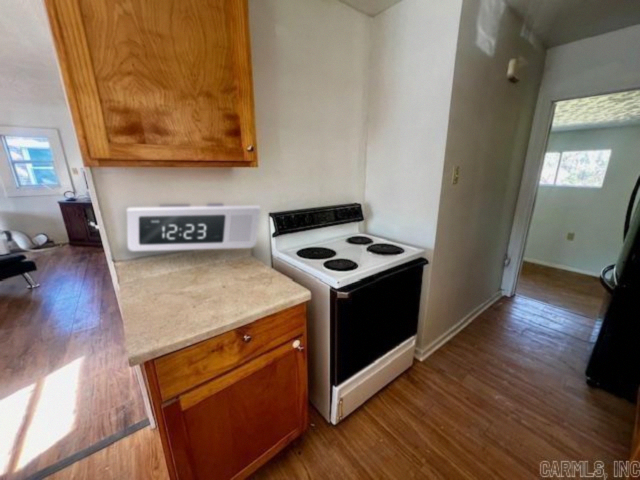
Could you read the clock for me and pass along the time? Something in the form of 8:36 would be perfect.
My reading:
12:23
